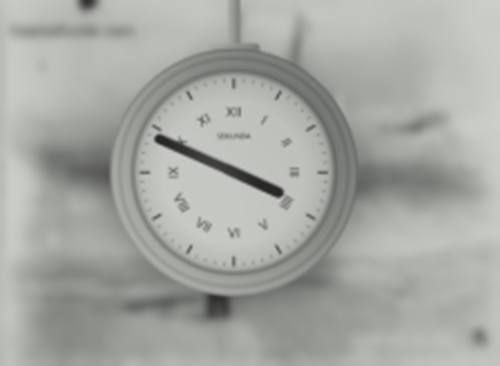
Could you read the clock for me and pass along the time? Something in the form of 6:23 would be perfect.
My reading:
3:49
